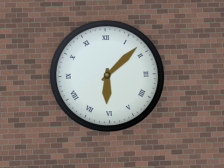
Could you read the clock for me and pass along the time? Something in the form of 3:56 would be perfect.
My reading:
6:08
